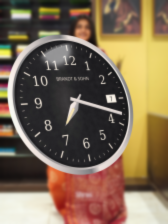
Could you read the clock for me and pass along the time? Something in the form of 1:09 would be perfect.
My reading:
7:18
